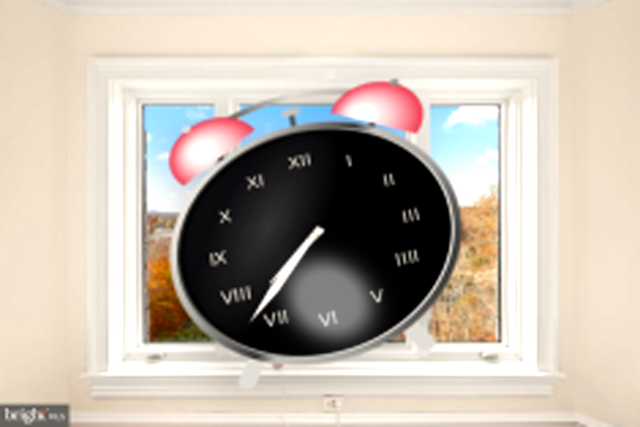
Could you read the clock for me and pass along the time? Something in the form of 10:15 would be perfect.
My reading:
7:37
